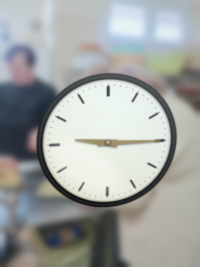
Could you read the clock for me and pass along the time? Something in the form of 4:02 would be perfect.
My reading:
9:15
